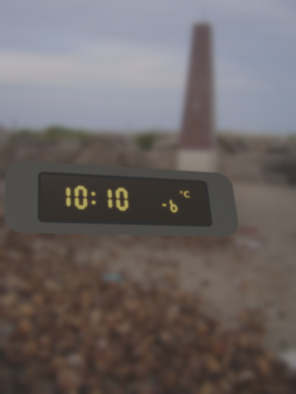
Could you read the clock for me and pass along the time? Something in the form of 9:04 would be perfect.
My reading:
10:10
